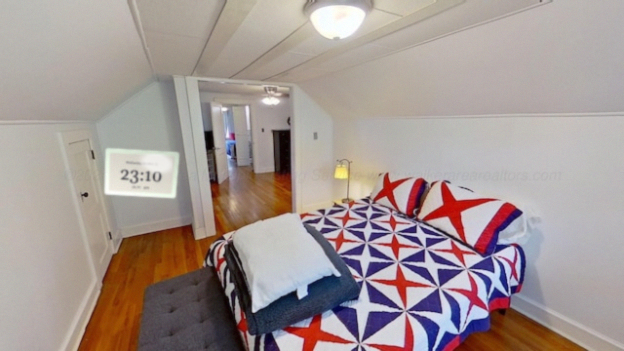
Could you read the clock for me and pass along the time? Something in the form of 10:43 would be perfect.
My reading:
23:10
